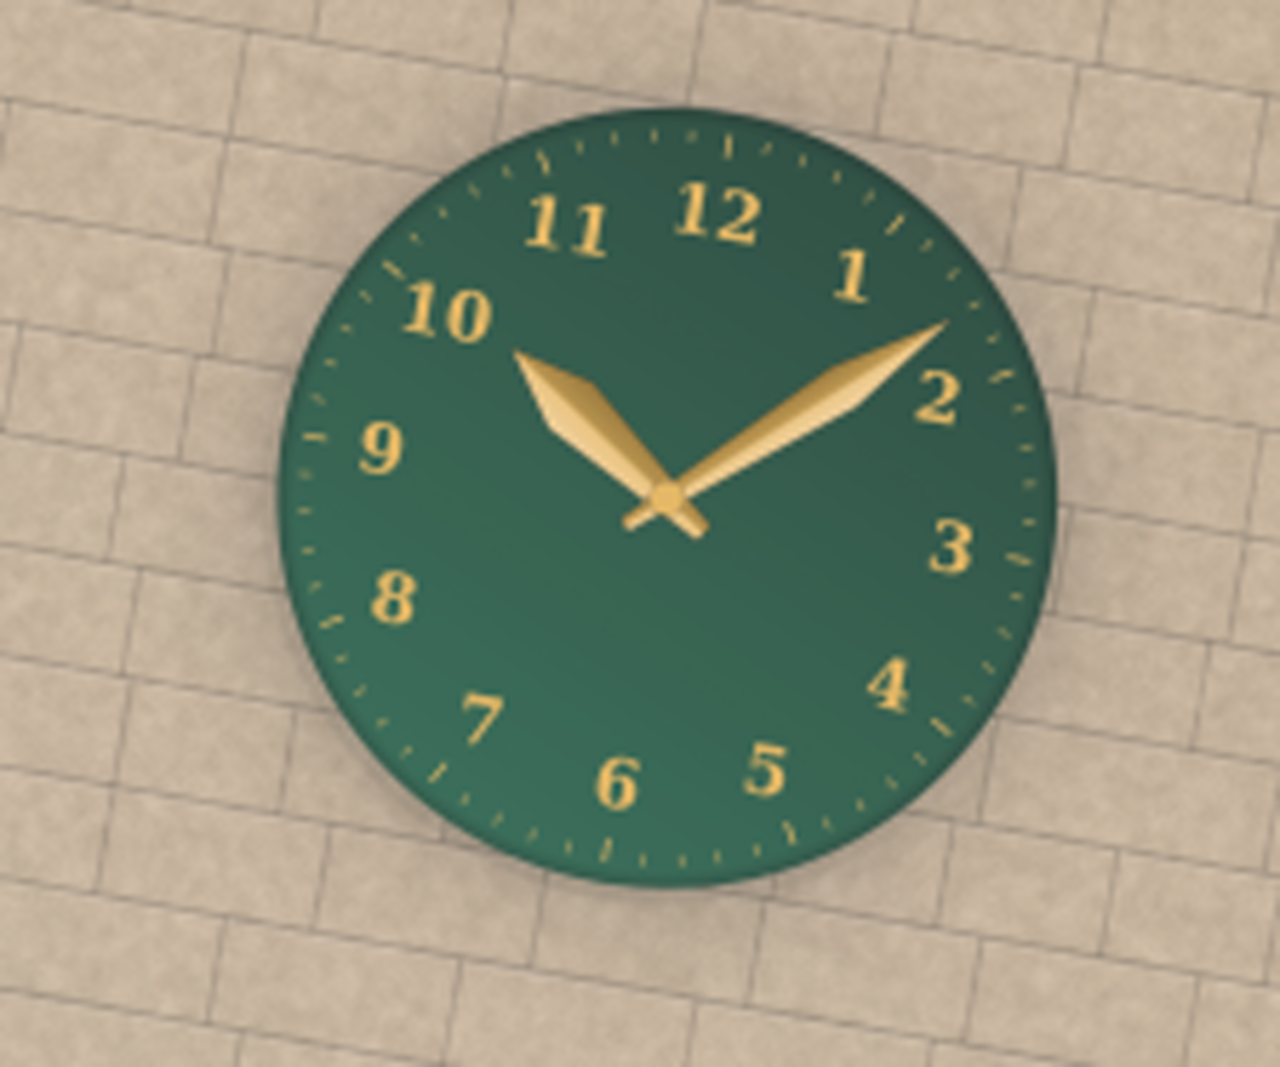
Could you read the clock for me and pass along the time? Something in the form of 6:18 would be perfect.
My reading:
10:08
